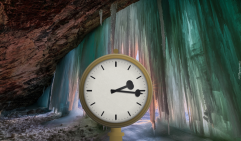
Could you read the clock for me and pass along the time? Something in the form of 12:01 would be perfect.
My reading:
2:16
